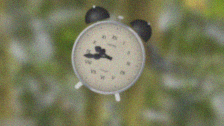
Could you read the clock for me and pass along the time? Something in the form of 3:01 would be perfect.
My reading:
9:43
